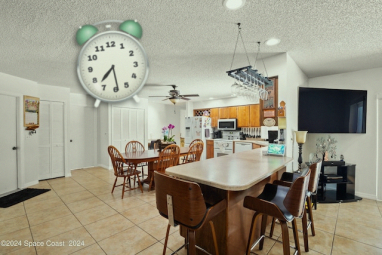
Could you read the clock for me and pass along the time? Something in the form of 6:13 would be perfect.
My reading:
7:29
